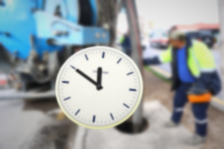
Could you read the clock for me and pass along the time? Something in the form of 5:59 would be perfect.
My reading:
11:50
